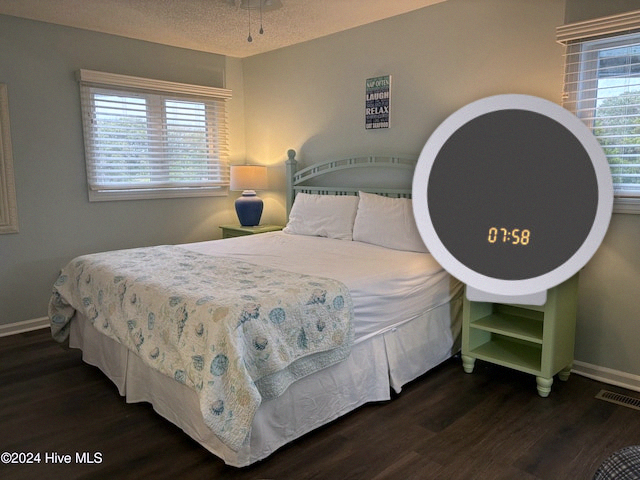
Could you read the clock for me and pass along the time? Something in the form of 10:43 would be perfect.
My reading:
7:58
